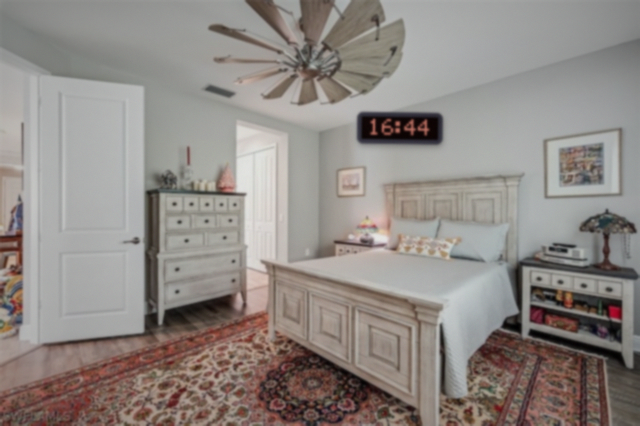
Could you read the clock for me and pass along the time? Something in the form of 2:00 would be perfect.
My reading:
16:44
